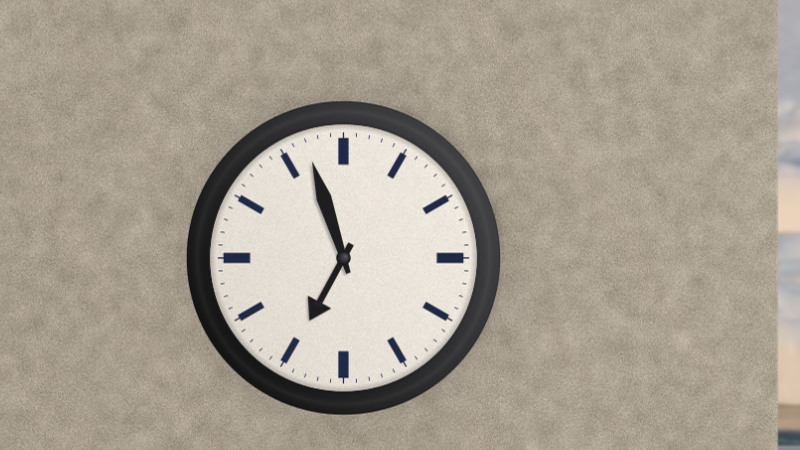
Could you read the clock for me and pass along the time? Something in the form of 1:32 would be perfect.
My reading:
6:57
